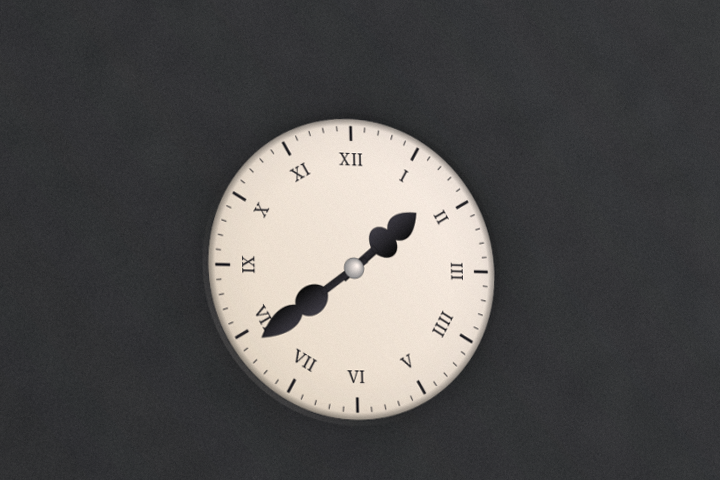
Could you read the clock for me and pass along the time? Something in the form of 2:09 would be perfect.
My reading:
1:39
